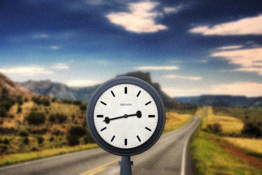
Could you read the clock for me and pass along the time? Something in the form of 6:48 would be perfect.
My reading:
2:43
